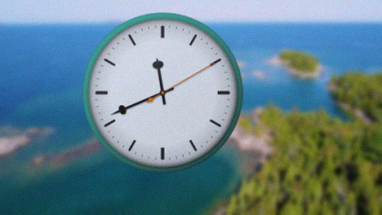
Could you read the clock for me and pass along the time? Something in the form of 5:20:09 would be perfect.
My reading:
11:41:10
